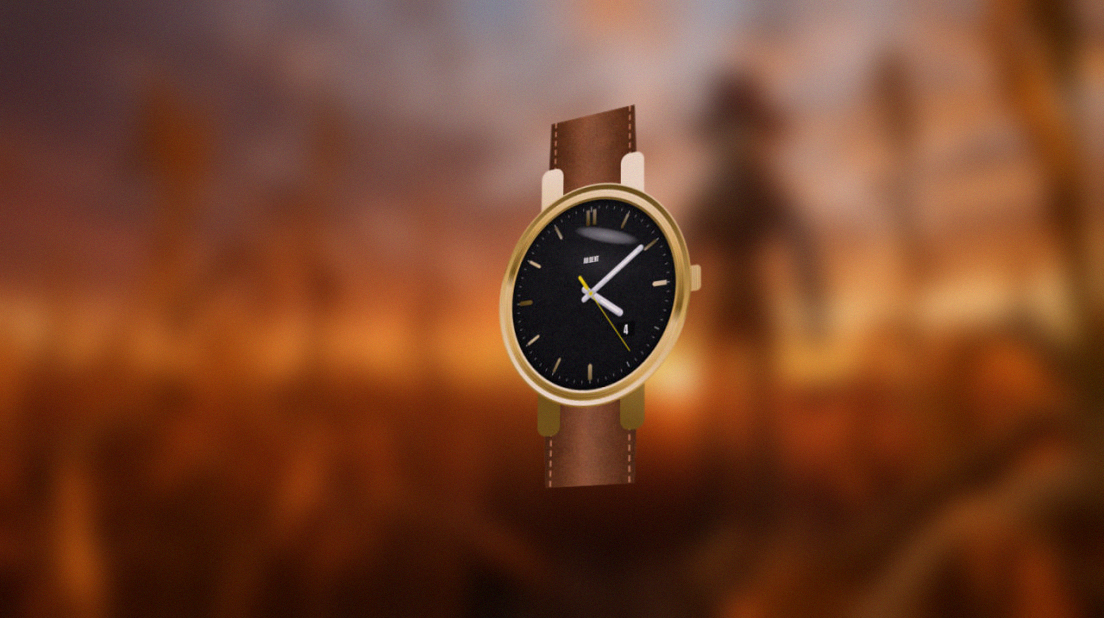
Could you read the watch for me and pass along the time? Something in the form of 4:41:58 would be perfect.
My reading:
4:09:24
